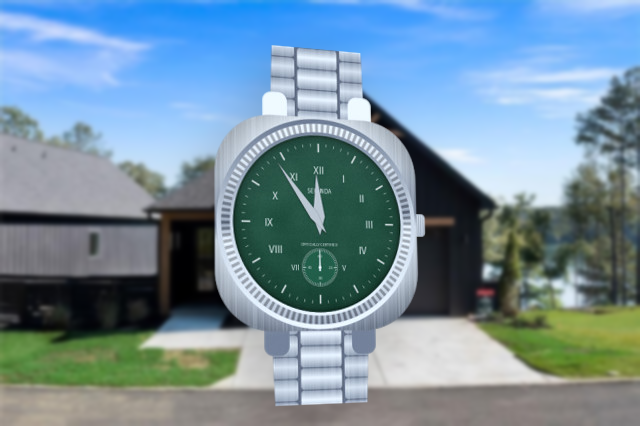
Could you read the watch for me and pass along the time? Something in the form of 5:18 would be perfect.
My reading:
11:54
